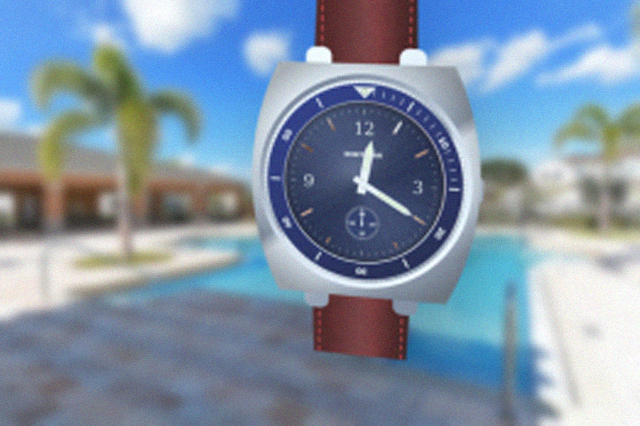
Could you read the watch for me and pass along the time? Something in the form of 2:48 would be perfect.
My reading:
12:20
